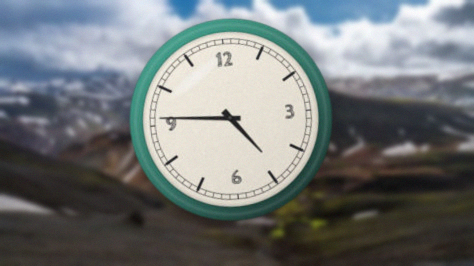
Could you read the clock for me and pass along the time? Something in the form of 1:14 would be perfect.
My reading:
4:46
